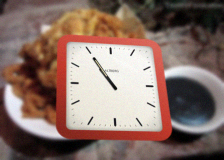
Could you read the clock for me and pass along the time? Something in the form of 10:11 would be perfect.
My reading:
10:55
